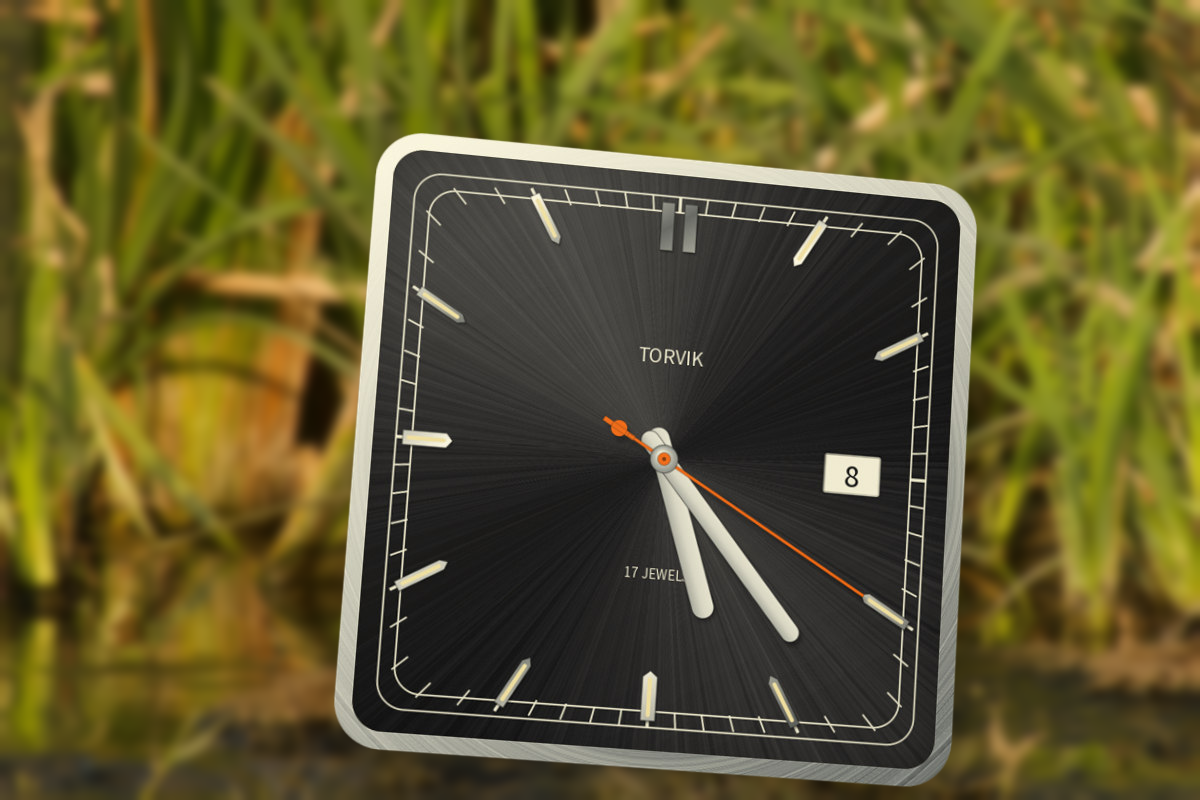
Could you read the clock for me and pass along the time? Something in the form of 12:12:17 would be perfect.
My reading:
5:23:20
